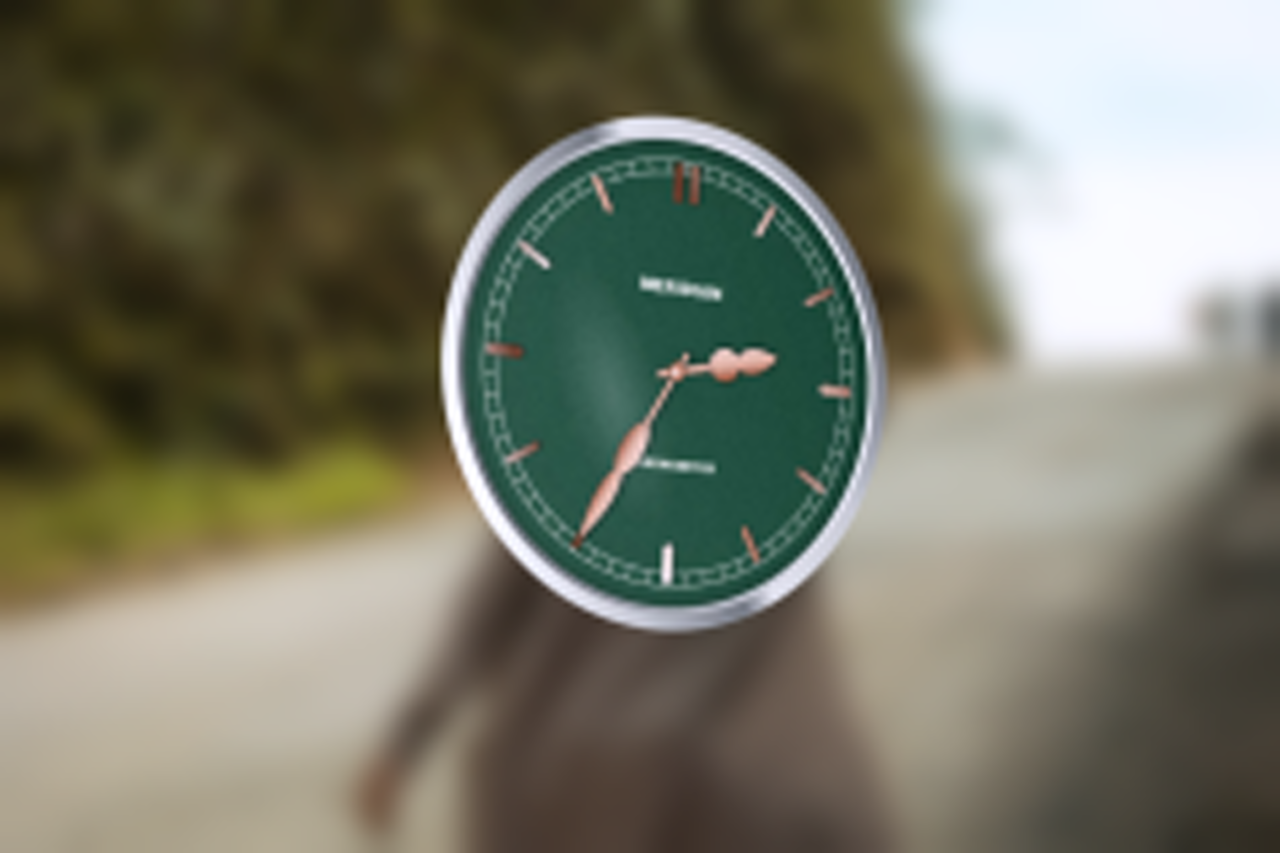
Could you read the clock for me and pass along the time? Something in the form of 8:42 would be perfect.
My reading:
2:35
